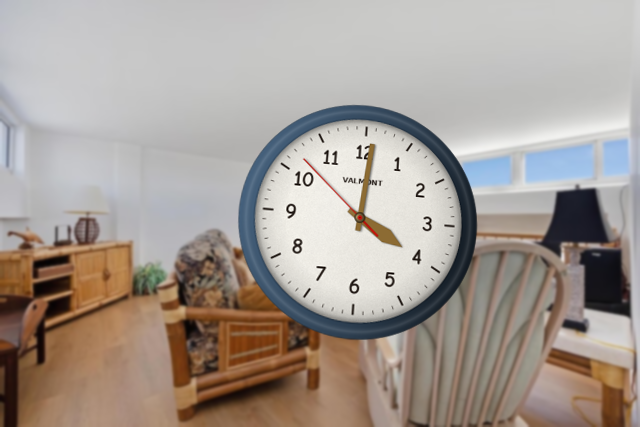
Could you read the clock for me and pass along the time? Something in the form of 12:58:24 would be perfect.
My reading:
4:00:52
